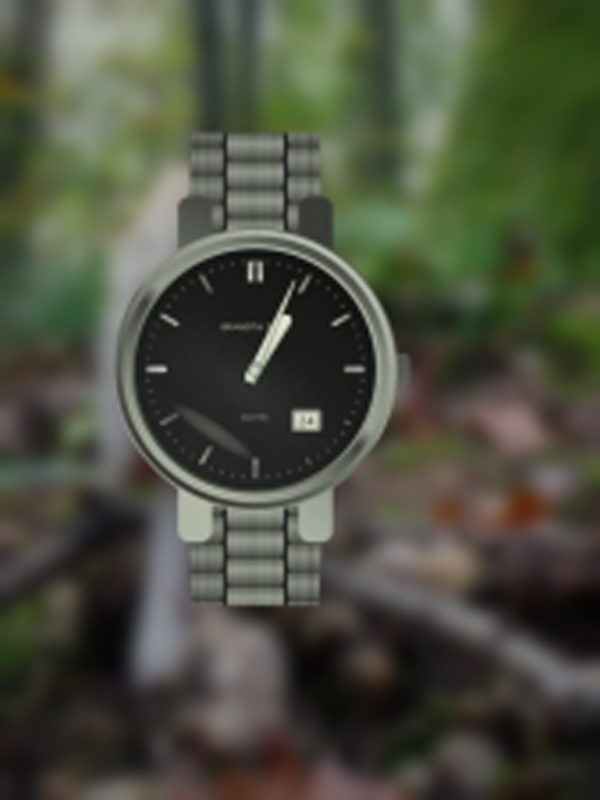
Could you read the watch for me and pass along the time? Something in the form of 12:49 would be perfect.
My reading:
1:04
